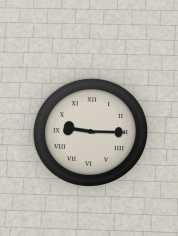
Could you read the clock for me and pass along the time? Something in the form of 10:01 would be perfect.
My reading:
9:15
